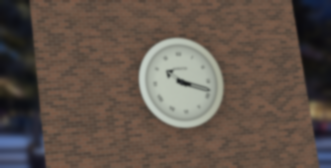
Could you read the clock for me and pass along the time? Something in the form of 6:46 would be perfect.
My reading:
10:18
